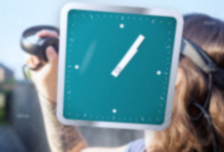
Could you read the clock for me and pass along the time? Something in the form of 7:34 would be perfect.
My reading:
1:05
